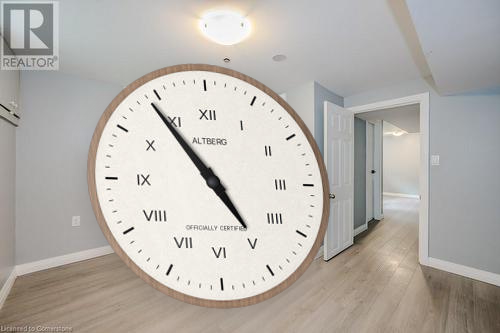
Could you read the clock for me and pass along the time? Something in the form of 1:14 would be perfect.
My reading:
4:54
